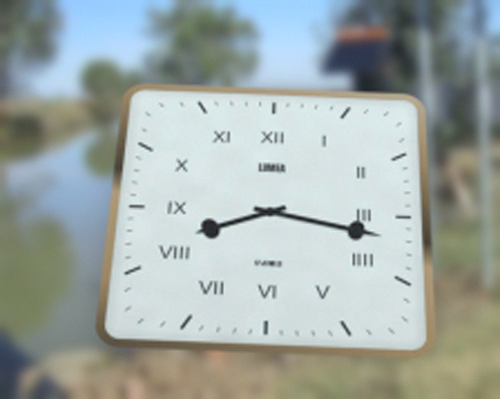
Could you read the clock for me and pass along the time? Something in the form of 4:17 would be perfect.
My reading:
8:17
